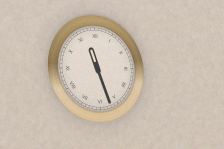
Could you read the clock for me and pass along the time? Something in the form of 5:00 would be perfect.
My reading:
11:27
